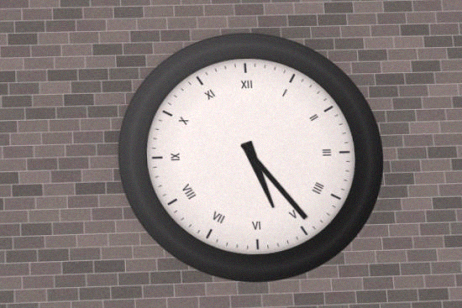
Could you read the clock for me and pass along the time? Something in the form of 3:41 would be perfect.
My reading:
5:24
